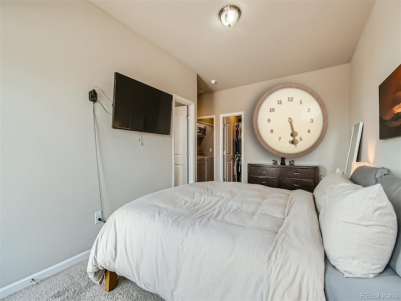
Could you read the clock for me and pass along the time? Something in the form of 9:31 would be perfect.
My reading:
5:28
